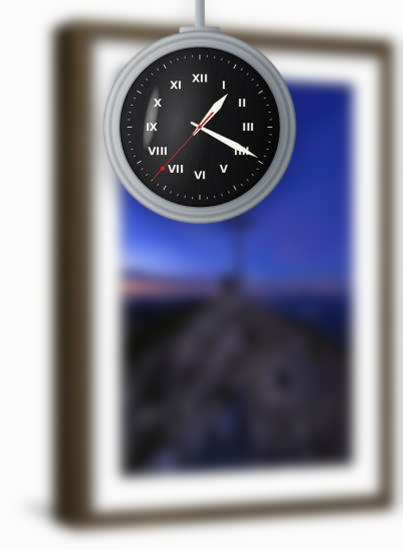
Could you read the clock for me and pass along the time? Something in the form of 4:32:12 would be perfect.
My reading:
1:19:37
